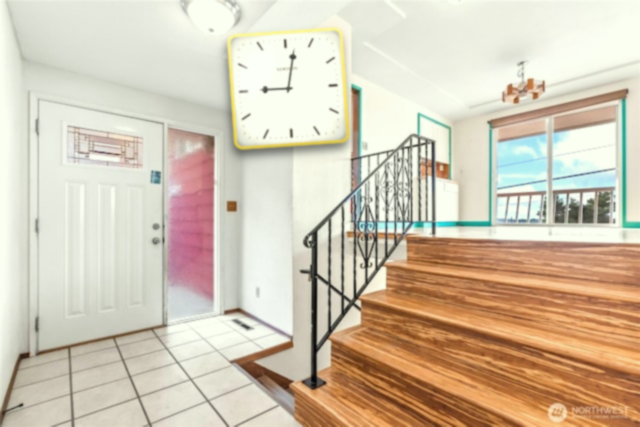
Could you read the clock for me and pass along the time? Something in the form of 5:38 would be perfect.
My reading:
9:02
